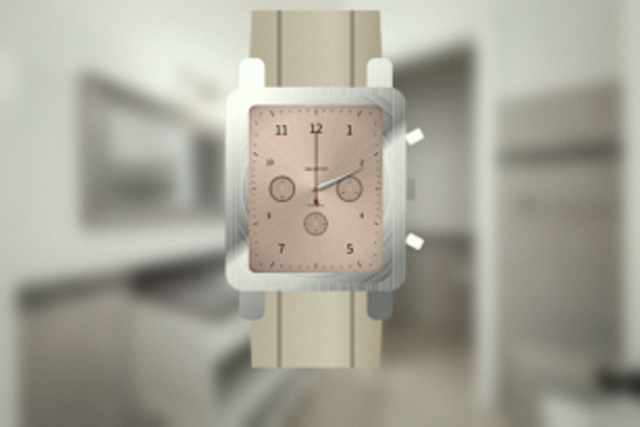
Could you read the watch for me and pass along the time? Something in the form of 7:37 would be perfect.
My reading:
2:11
